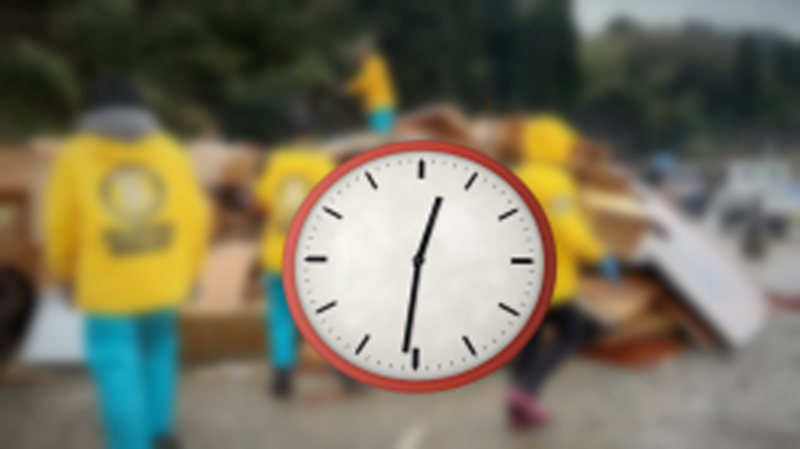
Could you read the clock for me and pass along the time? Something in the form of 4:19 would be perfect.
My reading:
12:31
